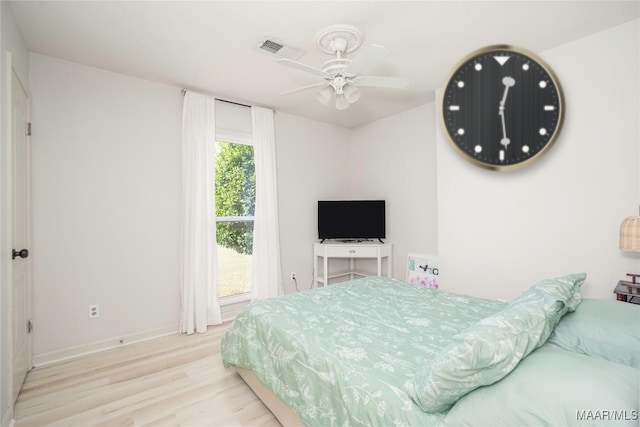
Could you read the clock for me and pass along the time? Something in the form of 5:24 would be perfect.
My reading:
12:29
